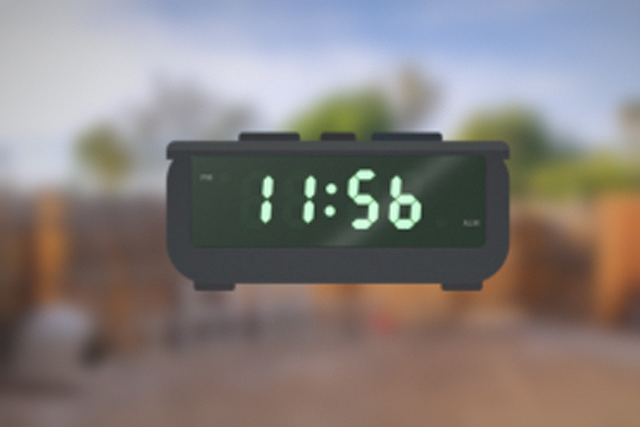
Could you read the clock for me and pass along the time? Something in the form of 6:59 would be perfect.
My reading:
11:56
